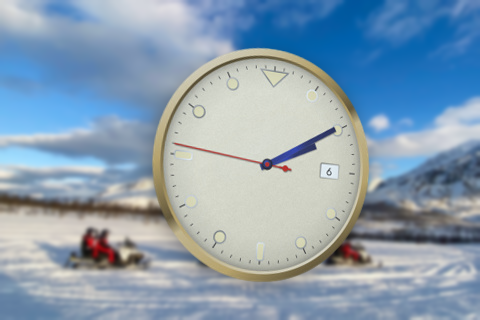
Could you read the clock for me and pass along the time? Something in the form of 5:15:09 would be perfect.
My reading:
2:09:46
